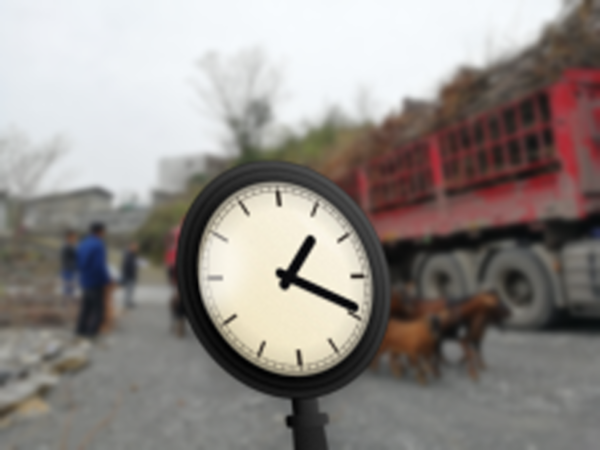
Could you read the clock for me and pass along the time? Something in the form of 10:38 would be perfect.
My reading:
1:19
